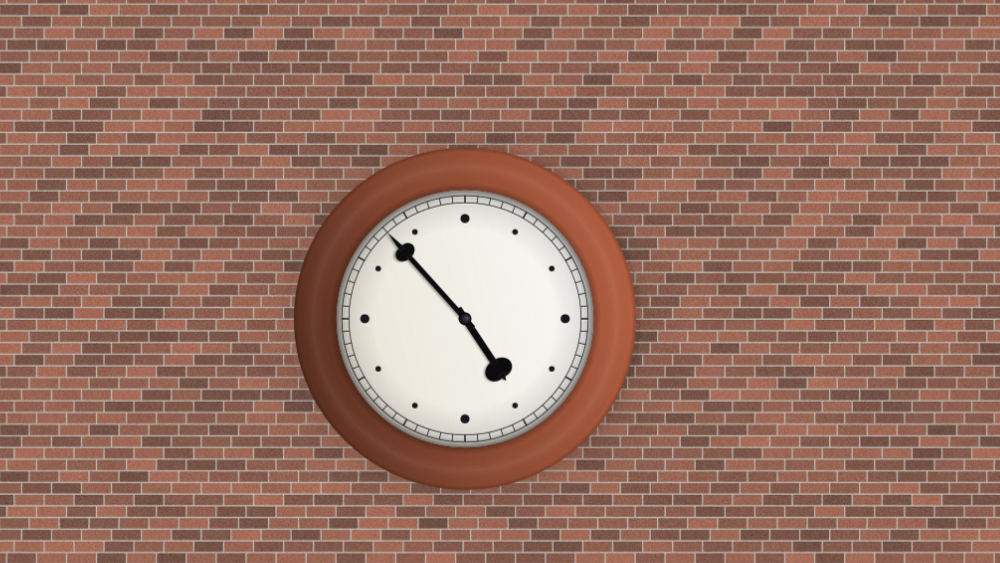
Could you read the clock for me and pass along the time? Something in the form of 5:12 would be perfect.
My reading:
4:53
